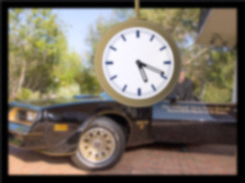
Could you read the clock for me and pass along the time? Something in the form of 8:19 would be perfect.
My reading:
5:19
